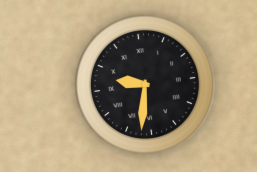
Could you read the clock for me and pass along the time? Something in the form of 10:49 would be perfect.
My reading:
9:32
